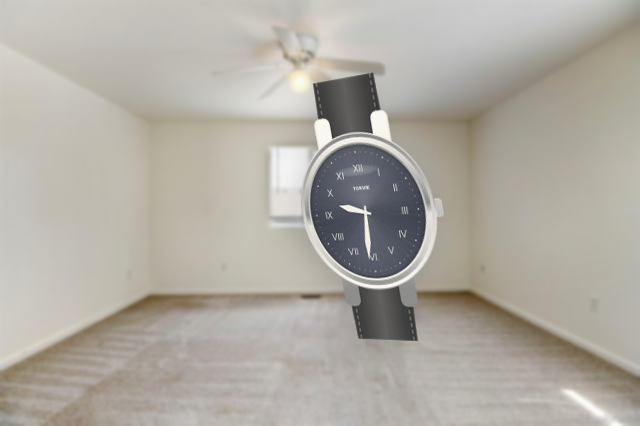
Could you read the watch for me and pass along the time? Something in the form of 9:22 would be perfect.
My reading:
9:31
